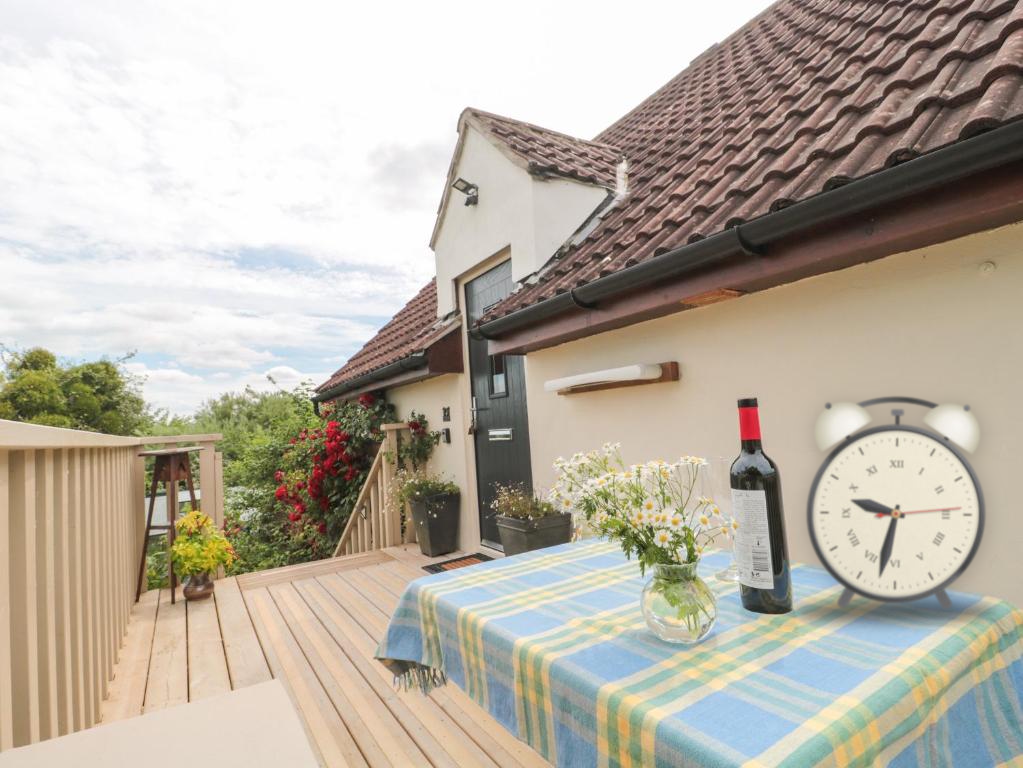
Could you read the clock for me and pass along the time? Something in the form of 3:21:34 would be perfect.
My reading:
9:32:14
